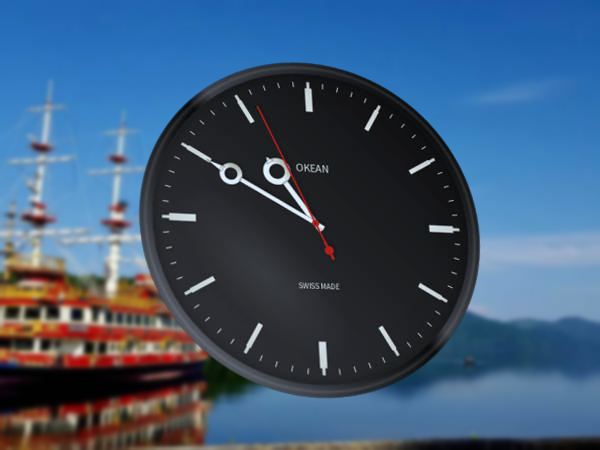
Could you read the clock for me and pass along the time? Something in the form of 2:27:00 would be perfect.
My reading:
10:49:56
